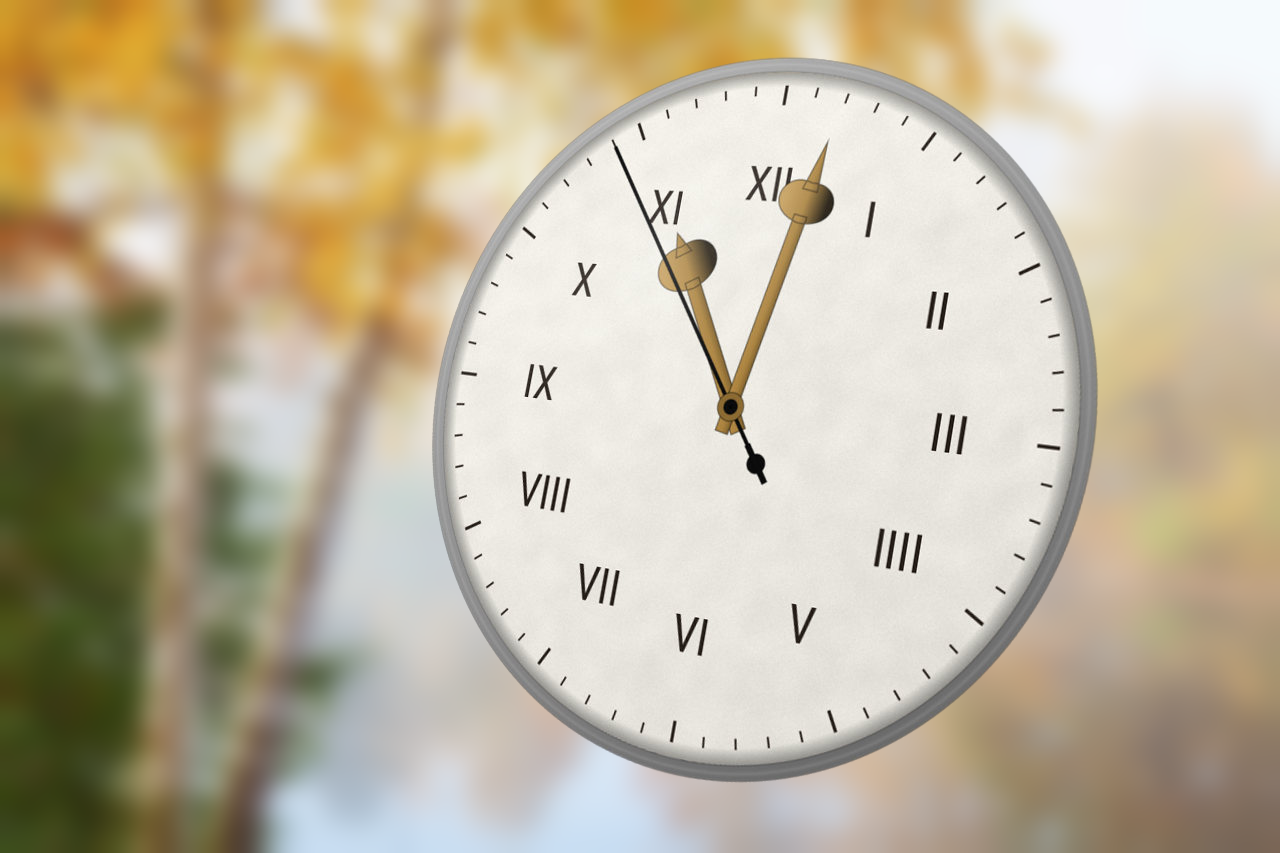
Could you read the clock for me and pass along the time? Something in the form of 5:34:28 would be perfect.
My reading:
11:01:54
